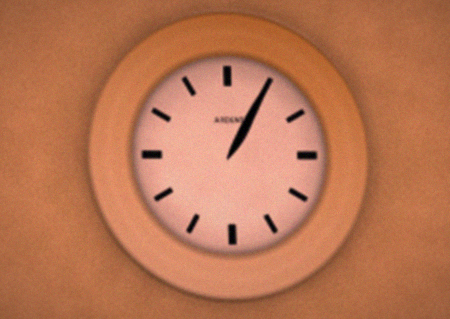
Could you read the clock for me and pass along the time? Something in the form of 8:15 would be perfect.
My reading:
1:05
